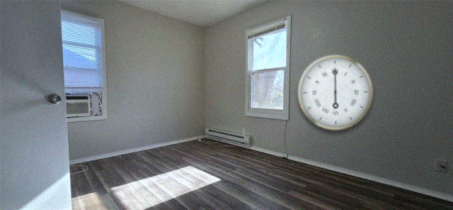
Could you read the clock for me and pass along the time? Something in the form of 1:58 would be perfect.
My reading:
6:00
